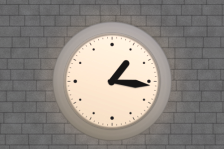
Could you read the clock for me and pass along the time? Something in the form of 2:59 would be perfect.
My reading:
1:16
